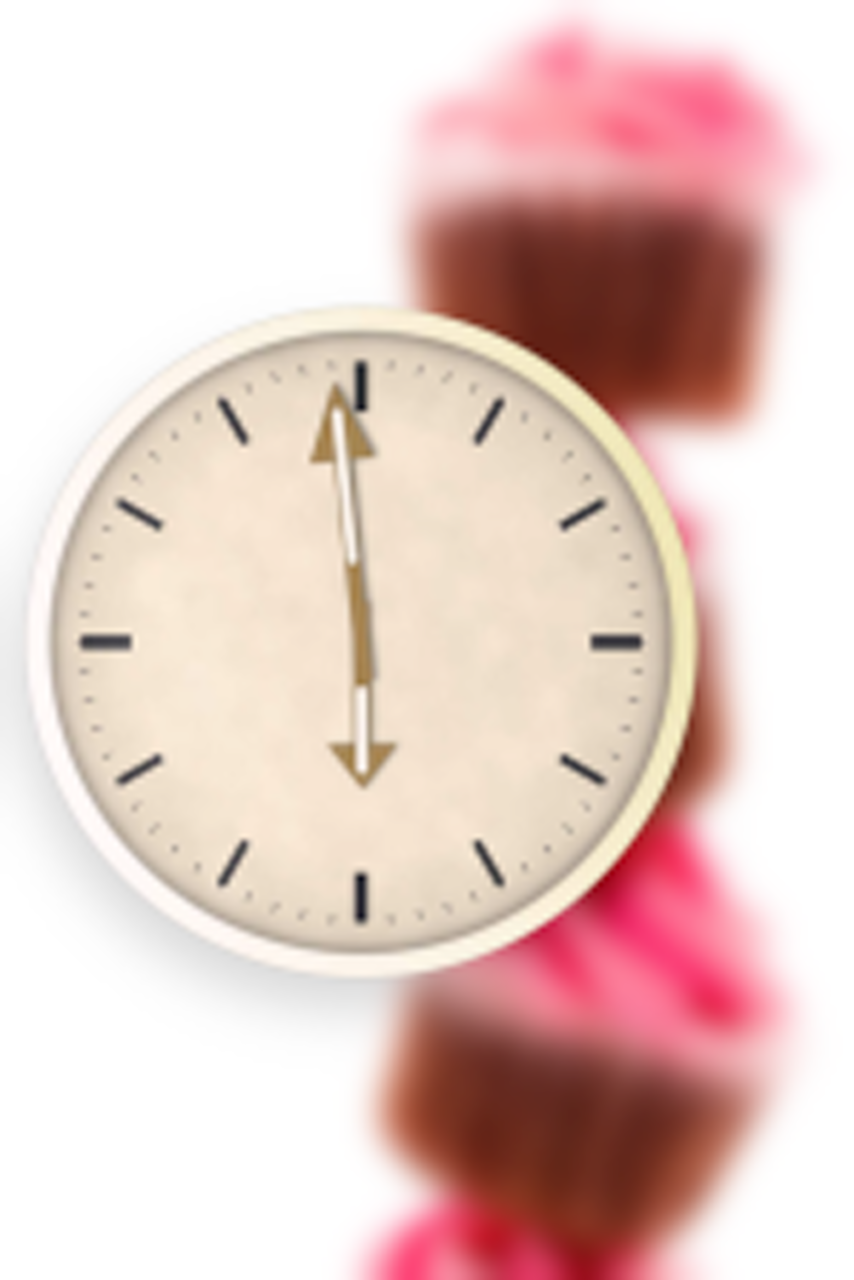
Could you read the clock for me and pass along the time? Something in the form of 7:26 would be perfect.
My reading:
5:59
